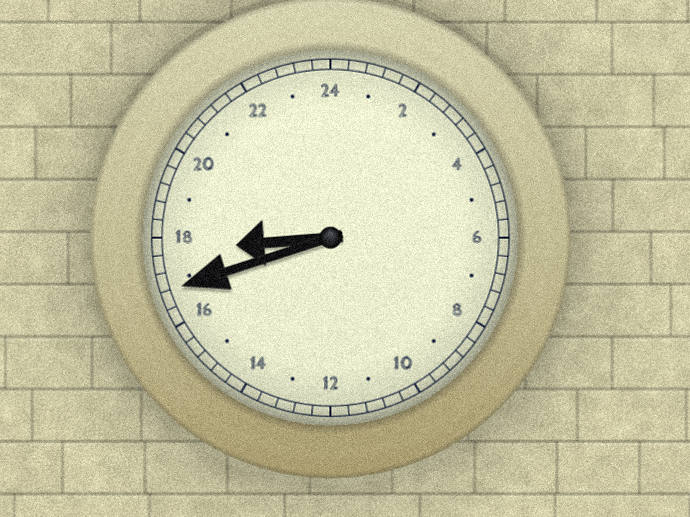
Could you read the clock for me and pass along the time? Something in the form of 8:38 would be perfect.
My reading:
17:42
